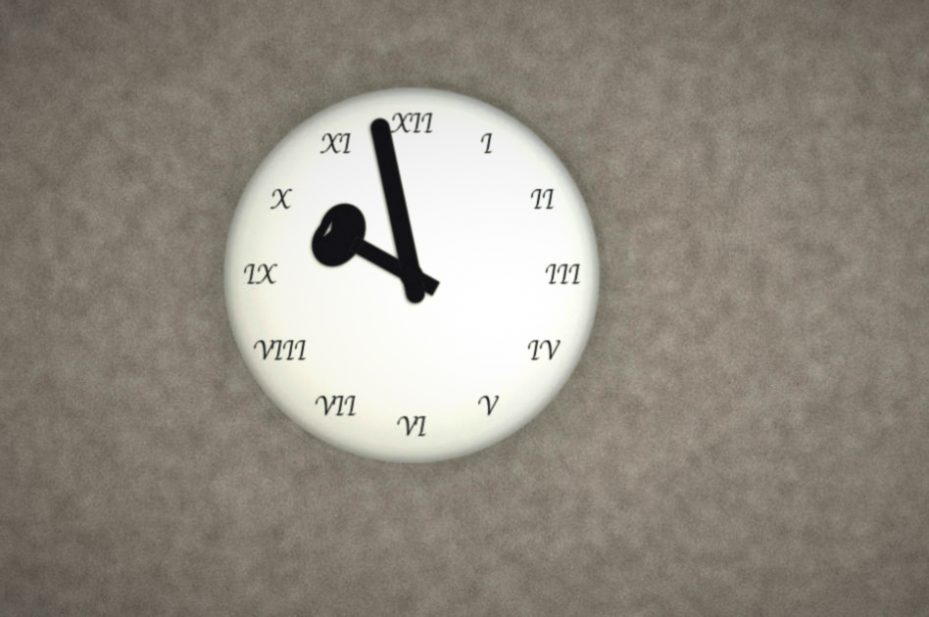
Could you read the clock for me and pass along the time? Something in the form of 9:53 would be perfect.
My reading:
9:58
